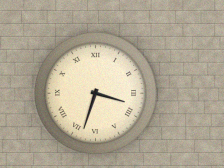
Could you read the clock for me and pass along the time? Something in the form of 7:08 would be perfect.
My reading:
3:33
